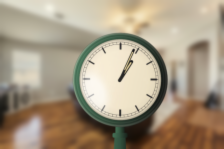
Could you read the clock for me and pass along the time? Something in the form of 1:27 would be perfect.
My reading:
1:04
